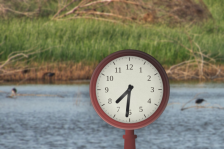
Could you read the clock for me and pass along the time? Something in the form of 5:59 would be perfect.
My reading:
7:31
